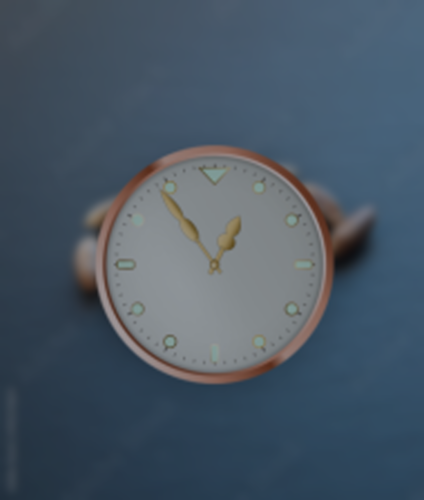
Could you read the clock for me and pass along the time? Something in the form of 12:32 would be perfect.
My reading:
12:54
